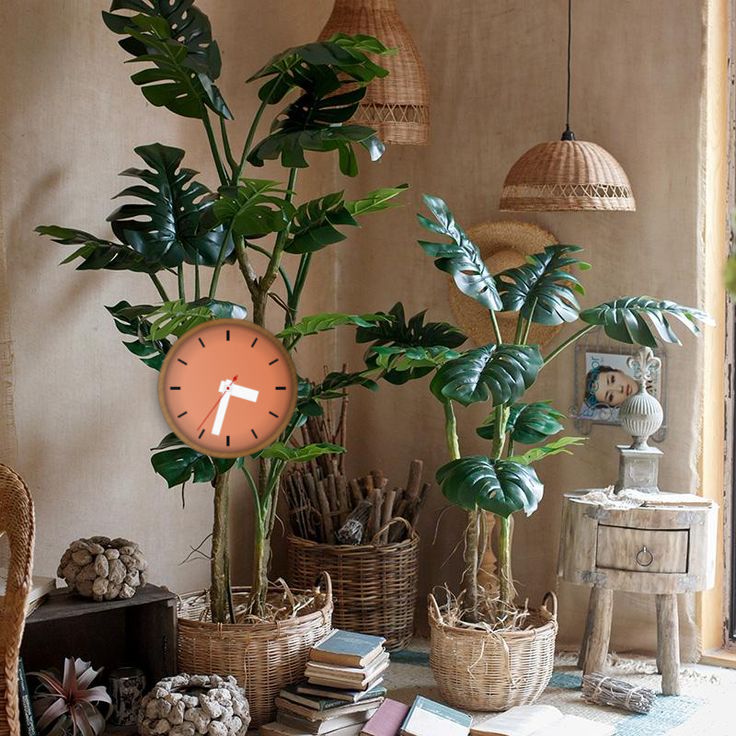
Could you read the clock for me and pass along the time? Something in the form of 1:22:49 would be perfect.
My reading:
3:32:36
